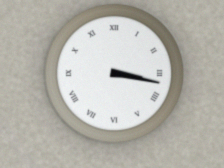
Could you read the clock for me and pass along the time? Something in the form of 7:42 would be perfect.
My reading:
3:17
